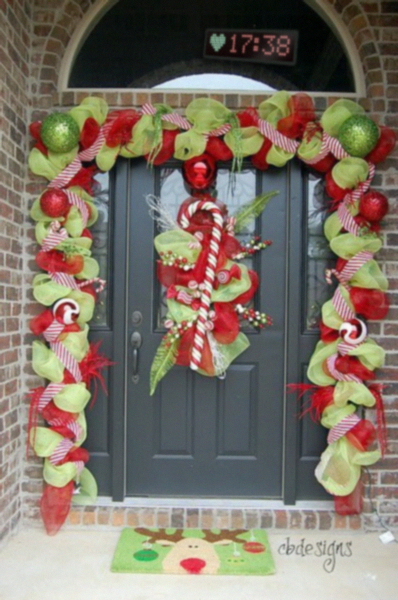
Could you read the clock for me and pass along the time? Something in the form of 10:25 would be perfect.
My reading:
17:38
